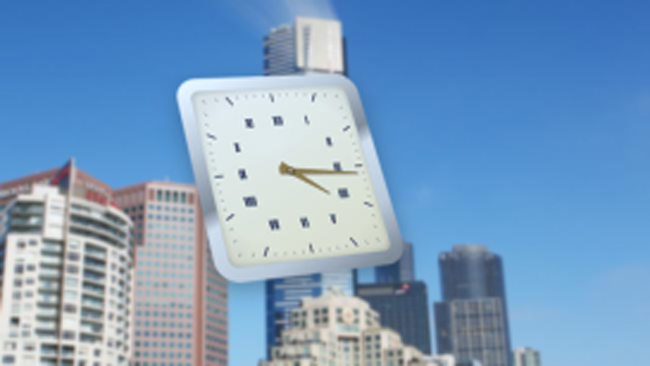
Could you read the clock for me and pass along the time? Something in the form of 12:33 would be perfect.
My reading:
4:16
